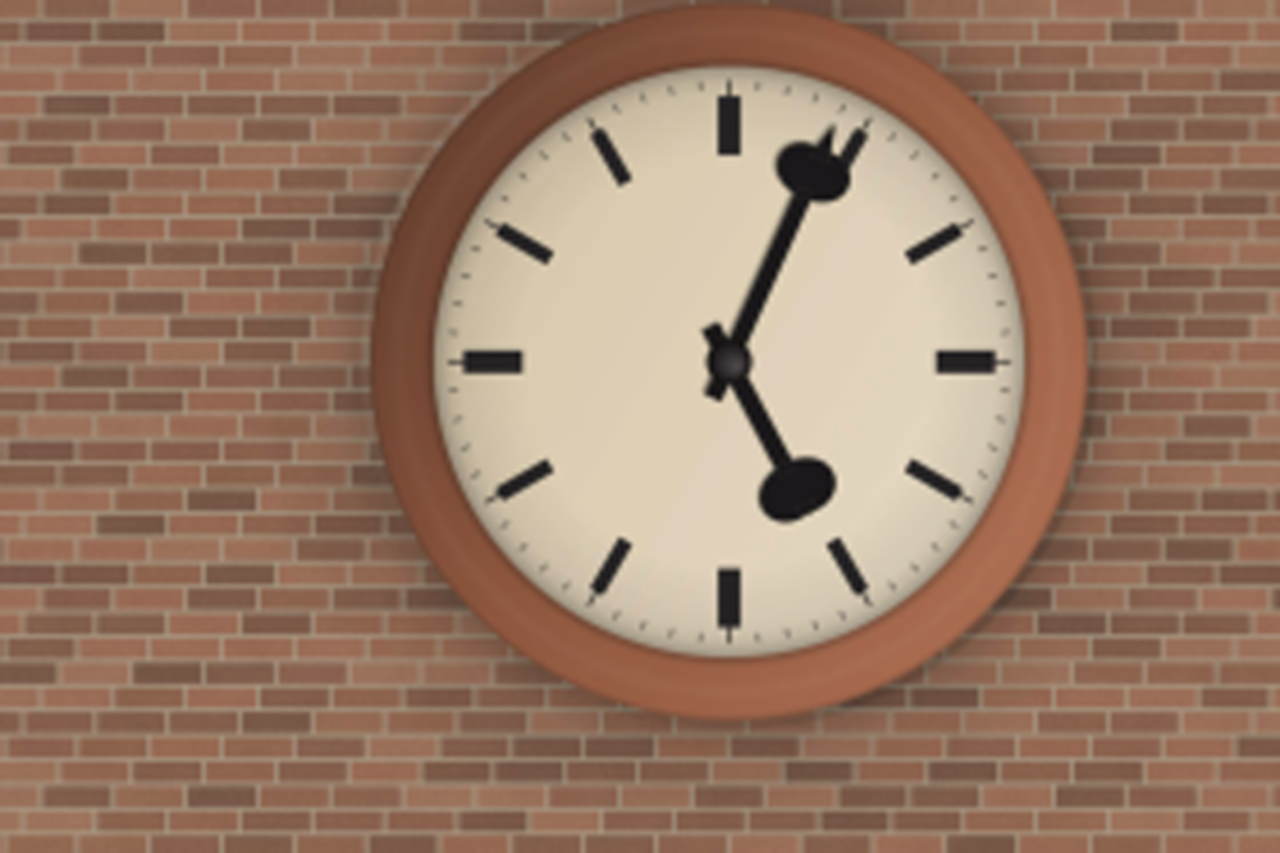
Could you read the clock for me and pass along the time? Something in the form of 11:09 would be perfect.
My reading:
5:04
